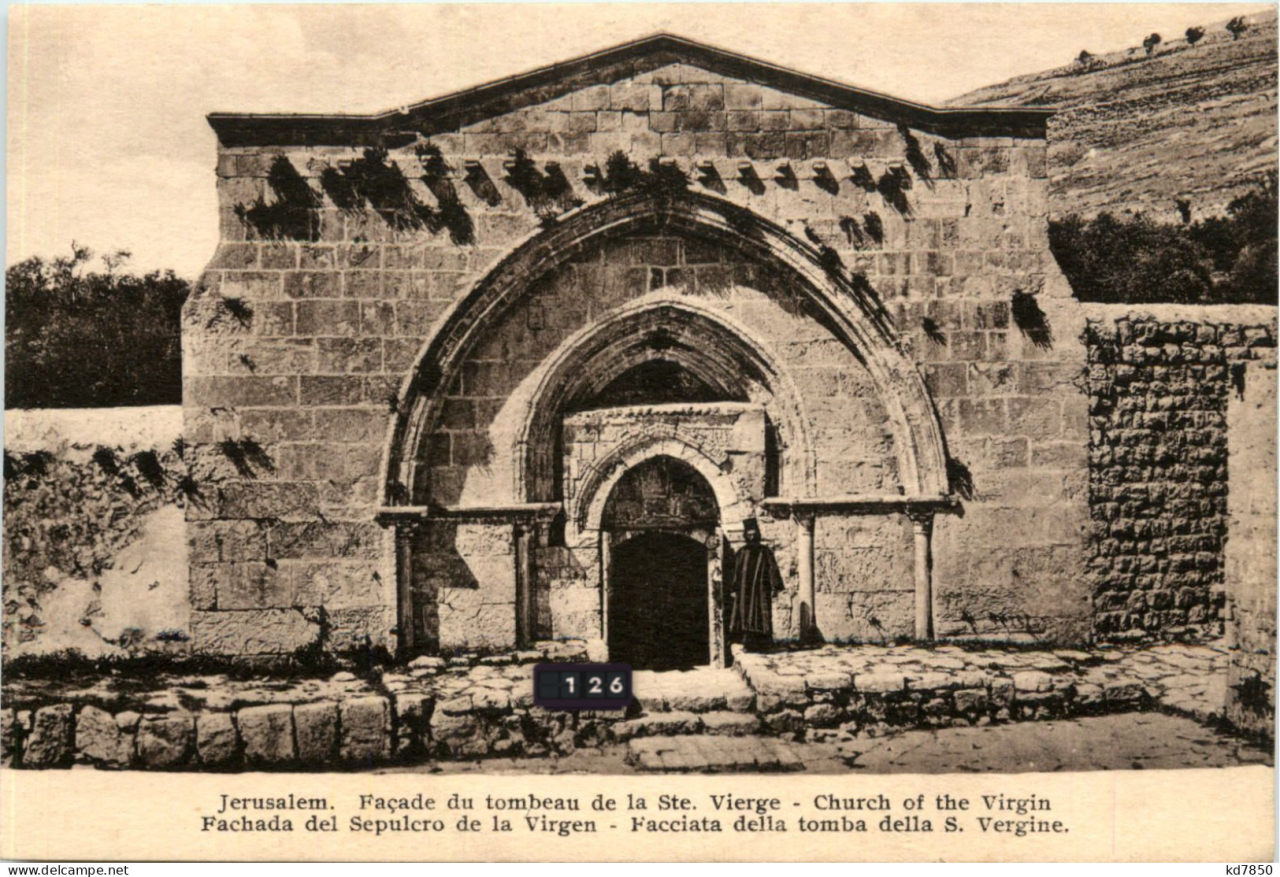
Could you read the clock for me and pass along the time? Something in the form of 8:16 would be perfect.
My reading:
1:26
